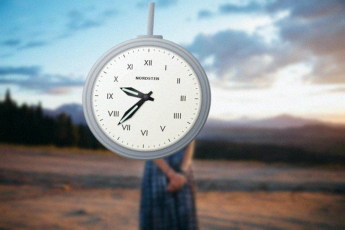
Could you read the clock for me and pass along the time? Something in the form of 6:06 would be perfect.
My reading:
9:37
